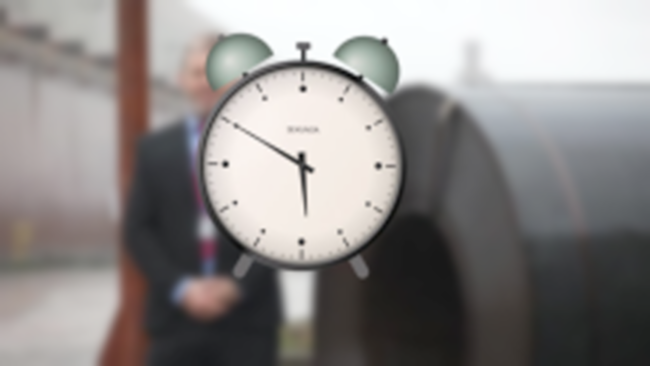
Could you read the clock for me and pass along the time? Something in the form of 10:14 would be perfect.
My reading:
5:50
